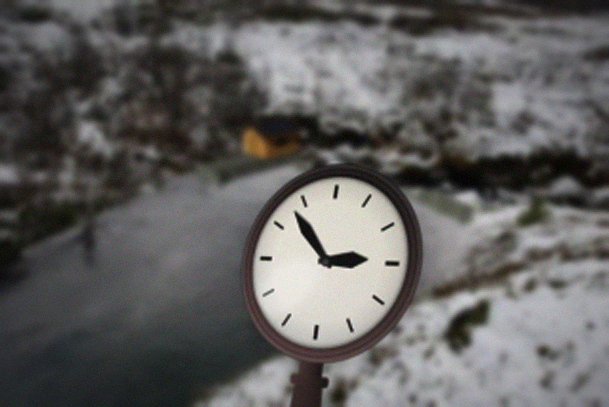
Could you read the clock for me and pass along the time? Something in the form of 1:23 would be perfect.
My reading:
2:53
